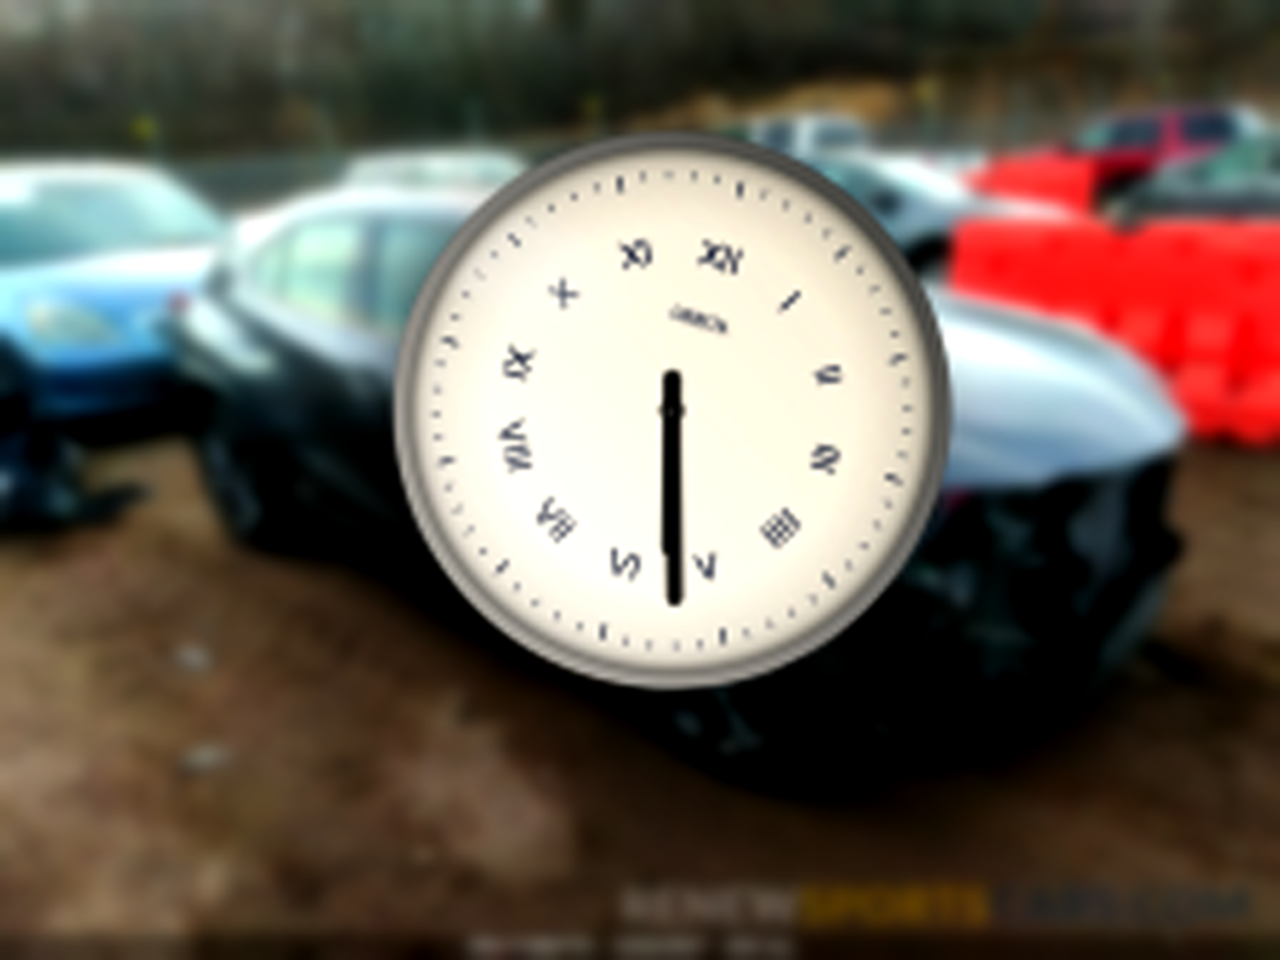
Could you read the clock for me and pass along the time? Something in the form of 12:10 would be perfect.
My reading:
5:27
